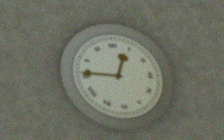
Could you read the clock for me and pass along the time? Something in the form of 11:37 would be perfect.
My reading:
12:46
